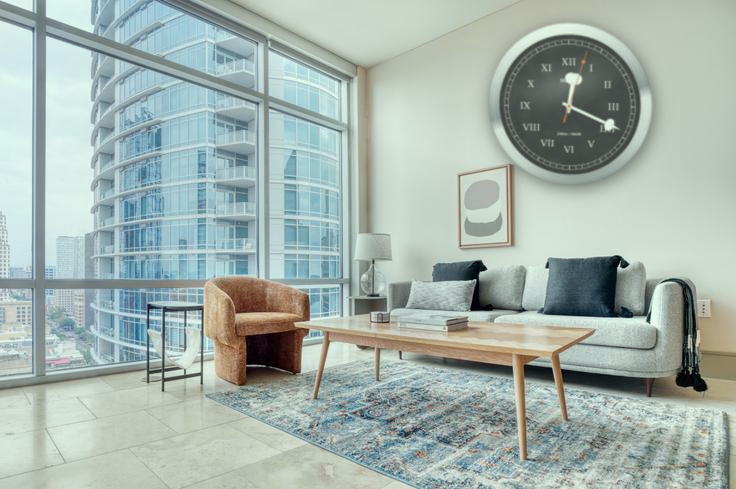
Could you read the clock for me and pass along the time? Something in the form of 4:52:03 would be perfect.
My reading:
12:19:03
